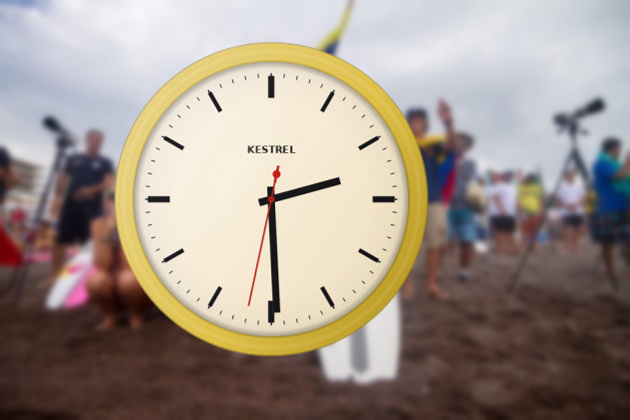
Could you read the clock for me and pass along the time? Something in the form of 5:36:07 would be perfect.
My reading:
2:29:32
